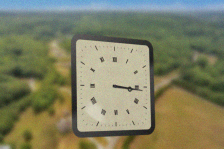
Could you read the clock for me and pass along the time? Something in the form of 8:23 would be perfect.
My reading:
3:16
